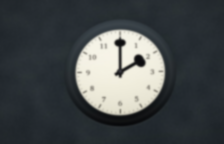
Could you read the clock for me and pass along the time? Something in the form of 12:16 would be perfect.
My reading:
2:00
